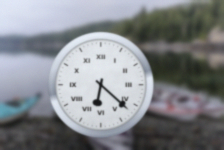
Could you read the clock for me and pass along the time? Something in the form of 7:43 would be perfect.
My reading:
6:22
